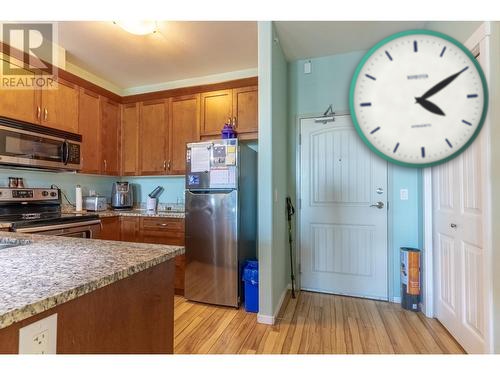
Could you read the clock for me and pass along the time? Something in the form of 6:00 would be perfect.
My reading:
4:10
